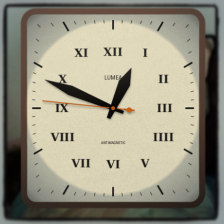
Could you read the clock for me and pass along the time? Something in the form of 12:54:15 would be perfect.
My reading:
12:48:46
